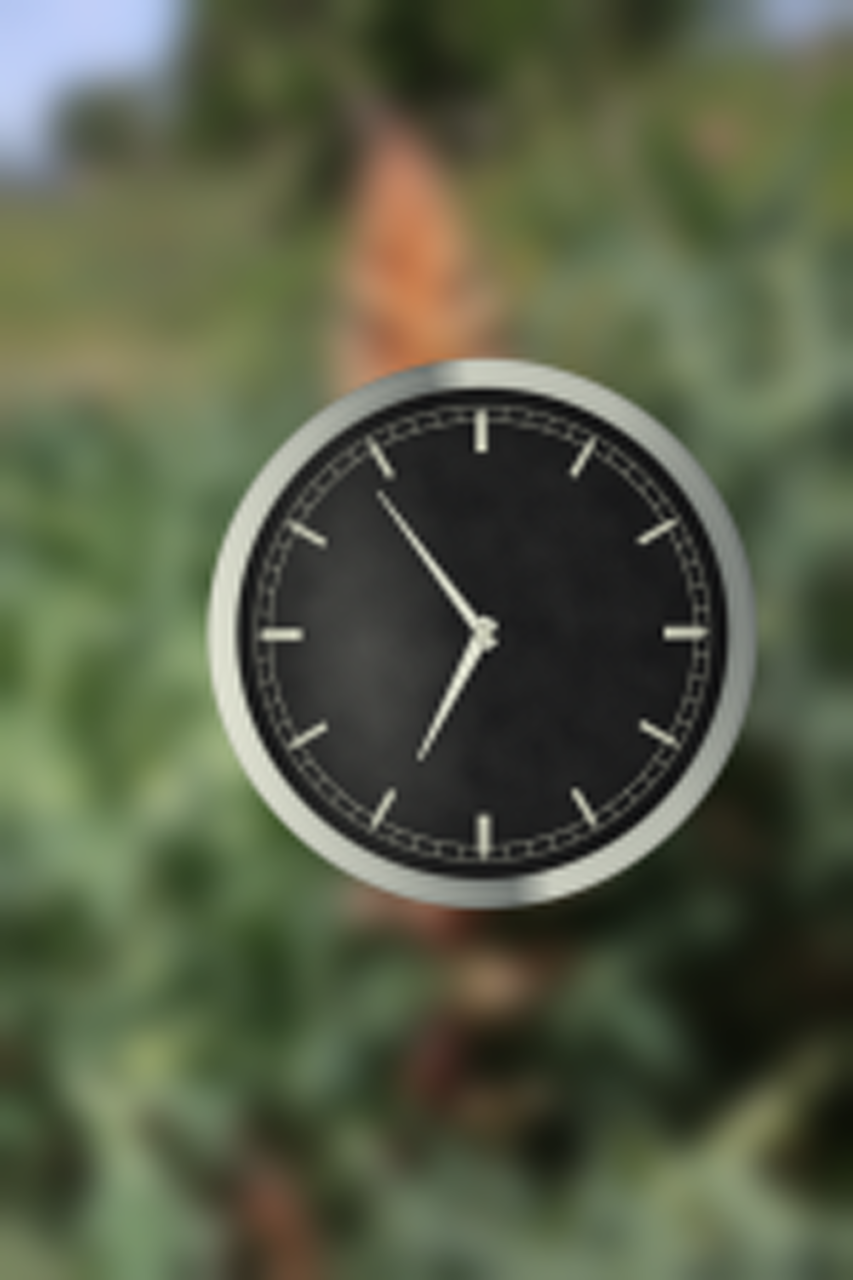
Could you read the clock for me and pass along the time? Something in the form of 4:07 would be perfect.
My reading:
6:54
